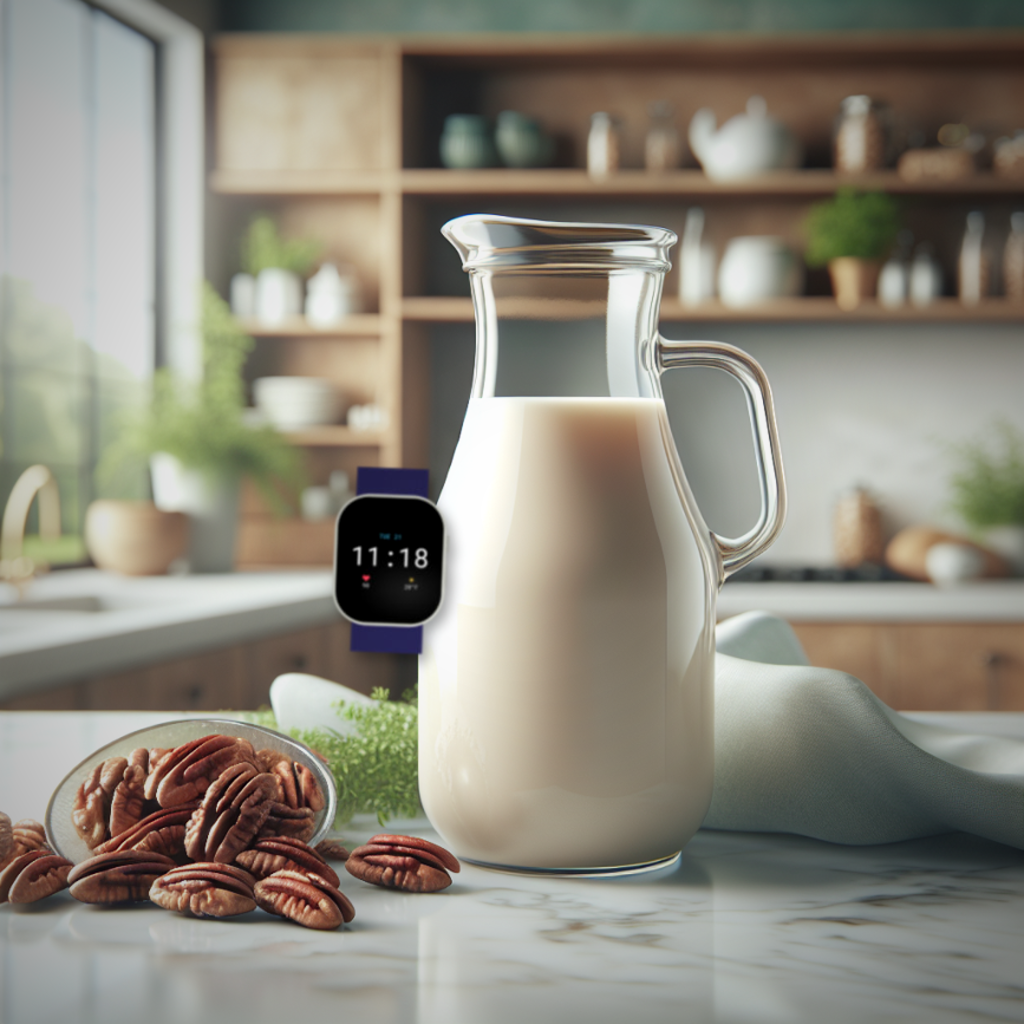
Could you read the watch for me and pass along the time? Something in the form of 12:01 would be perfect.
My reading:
11:18
